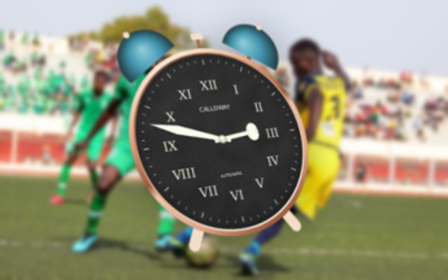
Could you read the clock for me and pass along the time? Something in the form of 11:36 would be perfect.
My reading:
2:48
